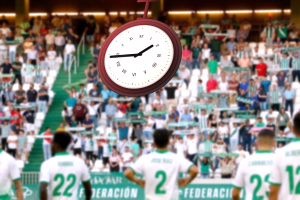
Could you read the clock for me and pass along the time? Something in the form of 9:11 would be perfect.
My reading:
1:44
